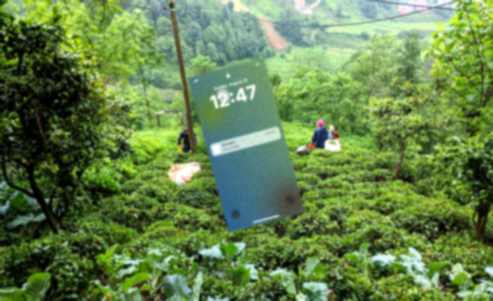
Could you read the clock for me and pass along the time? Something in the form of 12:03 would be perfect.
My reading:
12:47
